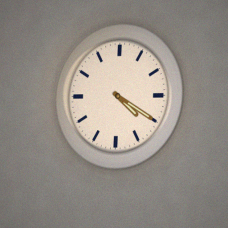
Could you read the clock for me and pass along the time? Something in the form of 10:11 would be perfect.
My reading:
4:20
